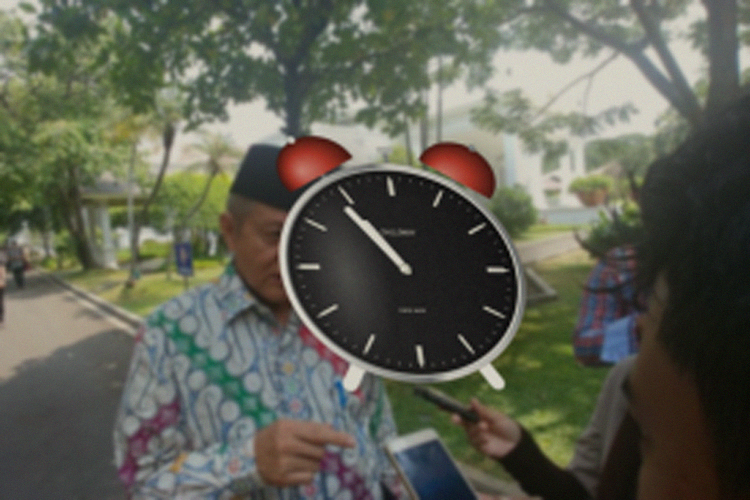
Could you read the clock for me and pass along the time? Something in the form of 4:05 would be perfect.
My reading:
10:54
